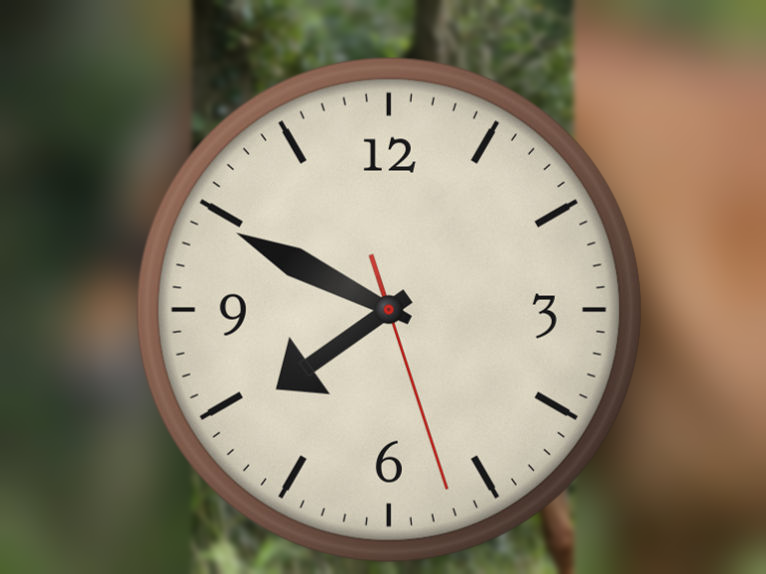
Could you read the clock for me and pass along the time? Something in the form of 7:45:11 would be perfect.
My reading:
7:49:27
